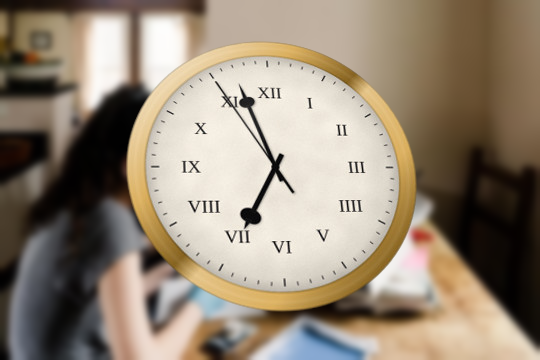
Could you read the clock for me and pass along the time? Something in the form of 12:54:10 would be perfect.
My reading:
6:56:55
